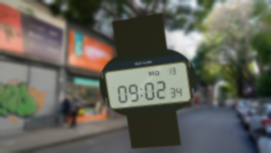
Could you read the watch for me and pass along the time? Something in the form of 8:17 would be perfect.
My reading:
9:02
